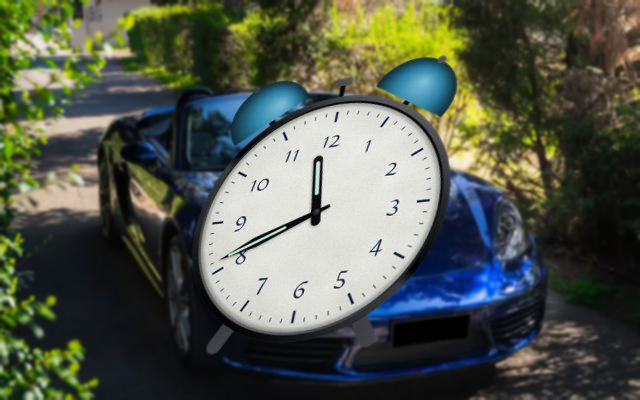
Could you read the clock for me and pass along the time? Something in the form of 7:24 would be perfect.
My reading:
11:41
